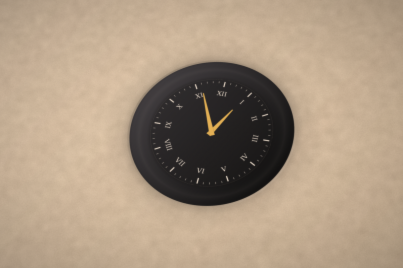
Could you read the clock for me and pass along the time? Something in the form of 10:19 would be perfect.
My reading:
12:56
